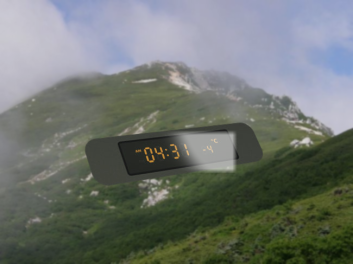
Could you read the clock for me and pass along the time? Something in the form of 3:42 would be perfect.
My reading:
4:31
